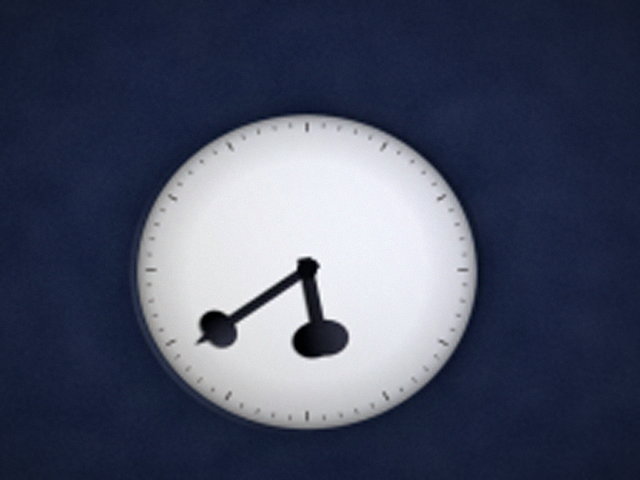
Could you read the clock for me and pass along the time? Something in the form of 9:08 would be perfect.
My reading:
5:39
